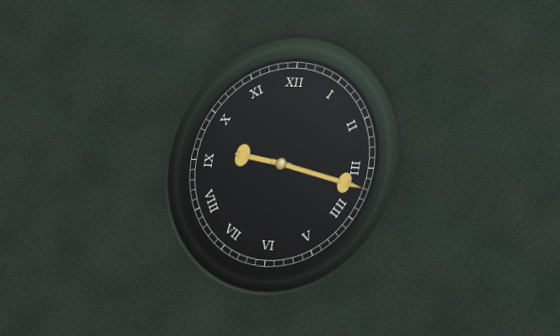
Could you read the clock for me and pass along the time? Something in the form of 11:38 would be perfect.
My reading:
9:17
